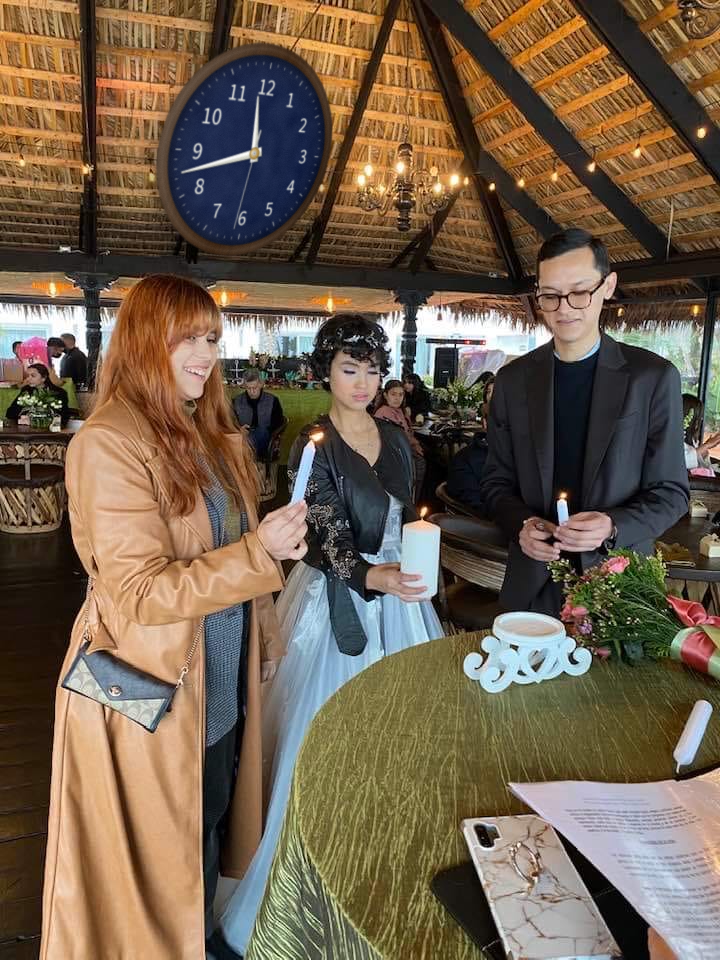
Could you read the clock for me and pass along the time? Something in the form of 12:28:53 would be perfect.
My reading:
11:42:31
